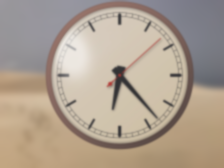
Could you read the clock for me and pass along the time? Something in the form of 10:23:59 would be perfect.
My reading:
6:23:08
